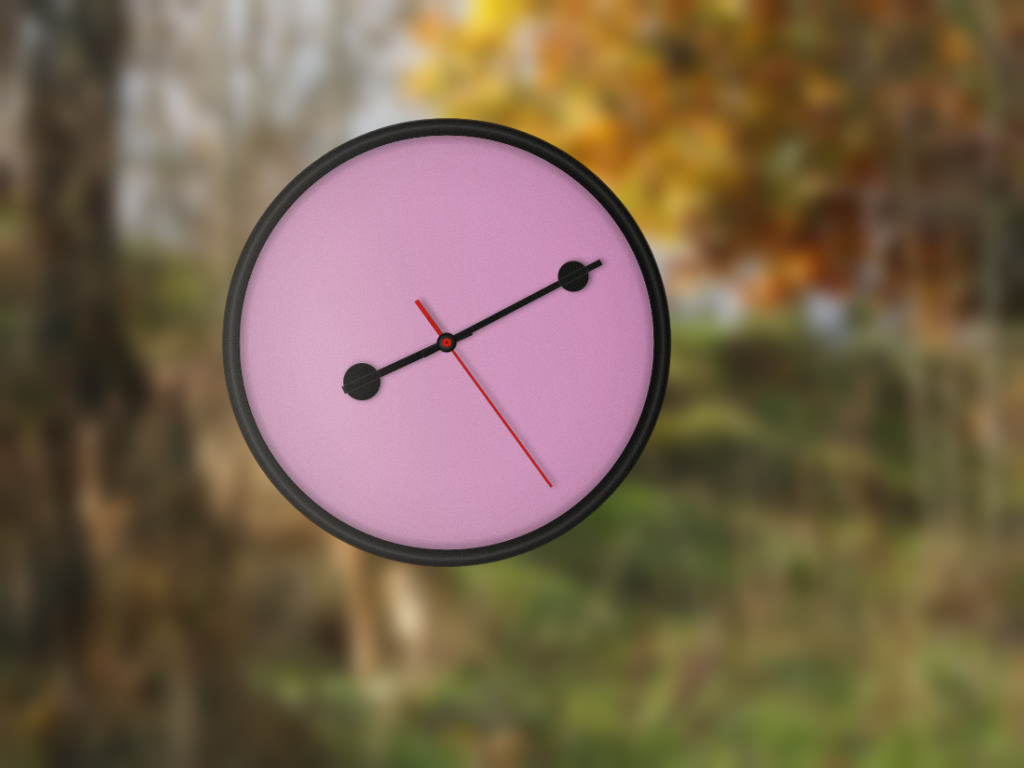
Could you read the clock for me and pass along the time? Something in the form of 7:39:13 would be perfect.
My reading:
8:10:24
